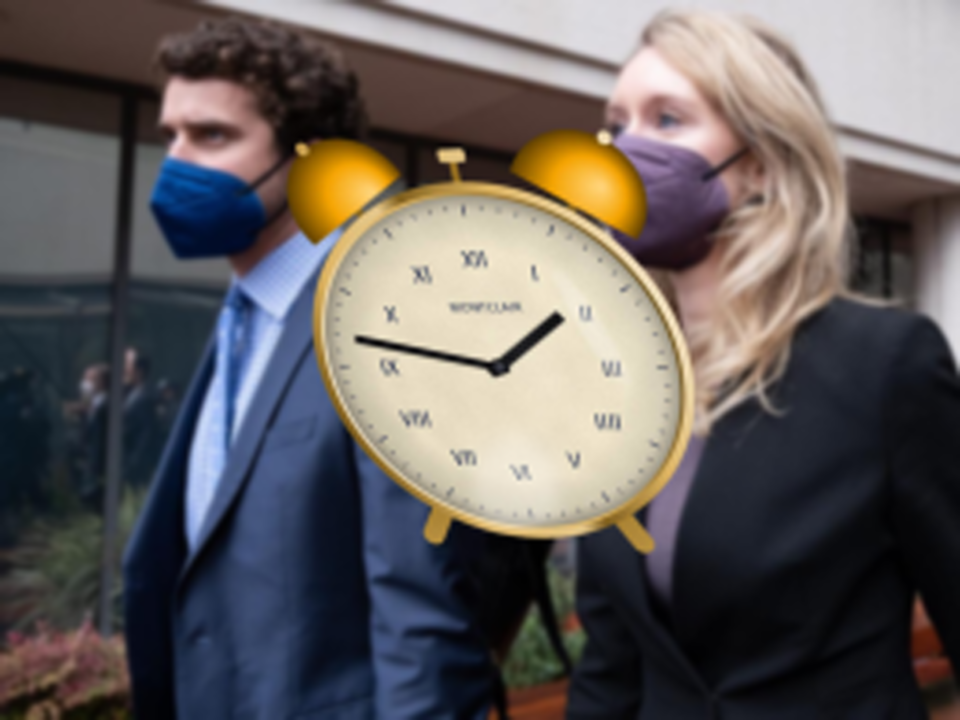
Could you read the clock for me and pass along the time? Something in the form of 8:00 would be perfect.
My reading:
1:47
